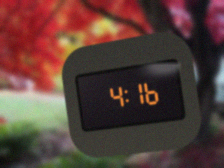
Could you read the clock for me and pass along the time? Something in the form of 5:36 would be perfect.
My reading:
4:16
